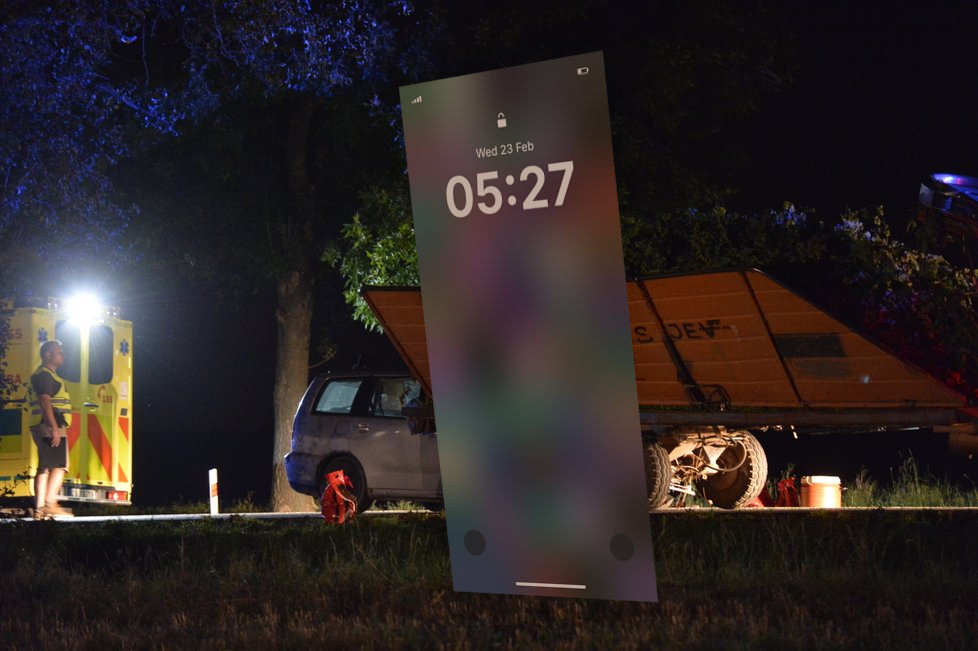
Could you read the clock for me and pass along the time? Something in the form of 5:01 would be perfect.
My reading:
5:27
